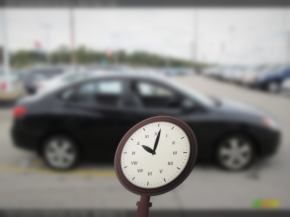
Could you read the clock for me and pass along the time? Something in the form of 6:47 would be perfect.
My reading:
10:01
